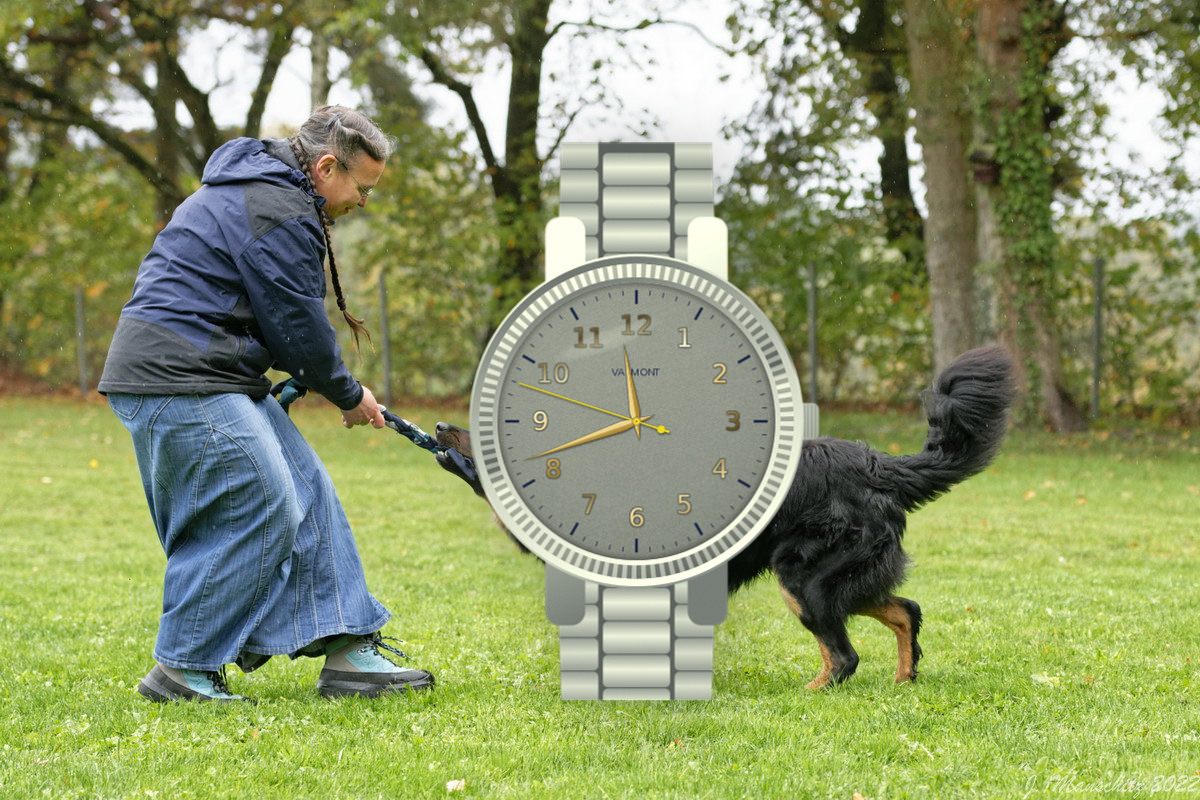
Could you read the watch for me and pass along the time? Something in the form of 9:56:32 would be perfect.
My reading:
11:41:48
